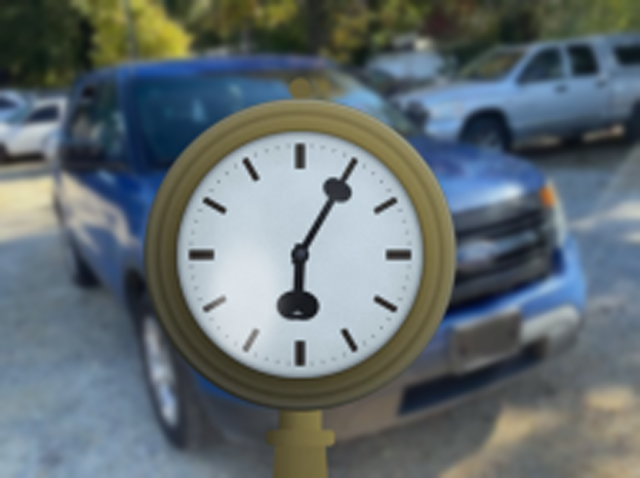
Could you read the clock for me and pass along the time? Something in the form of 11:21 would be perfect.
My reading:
6:05
